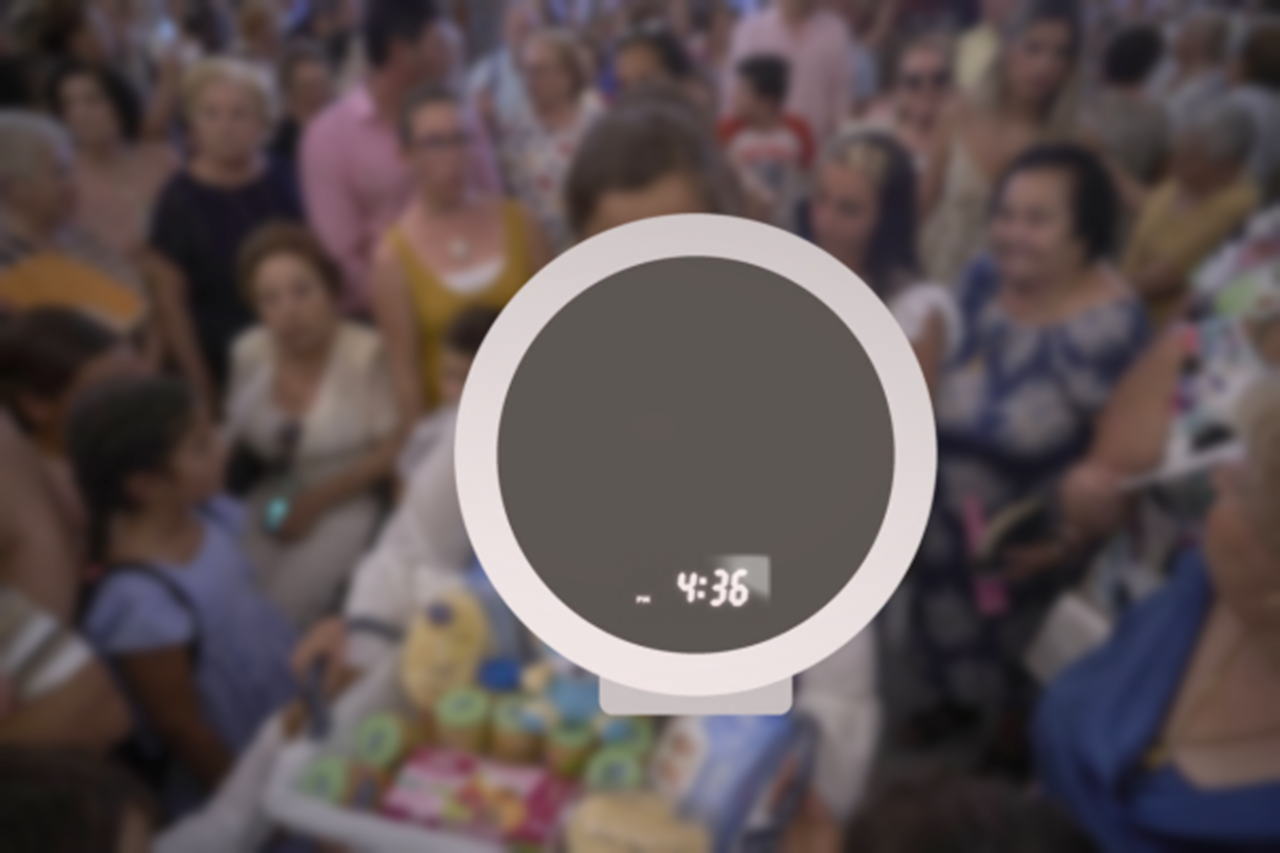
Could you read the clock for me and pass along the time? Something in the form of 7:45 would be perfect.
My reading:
4:36
